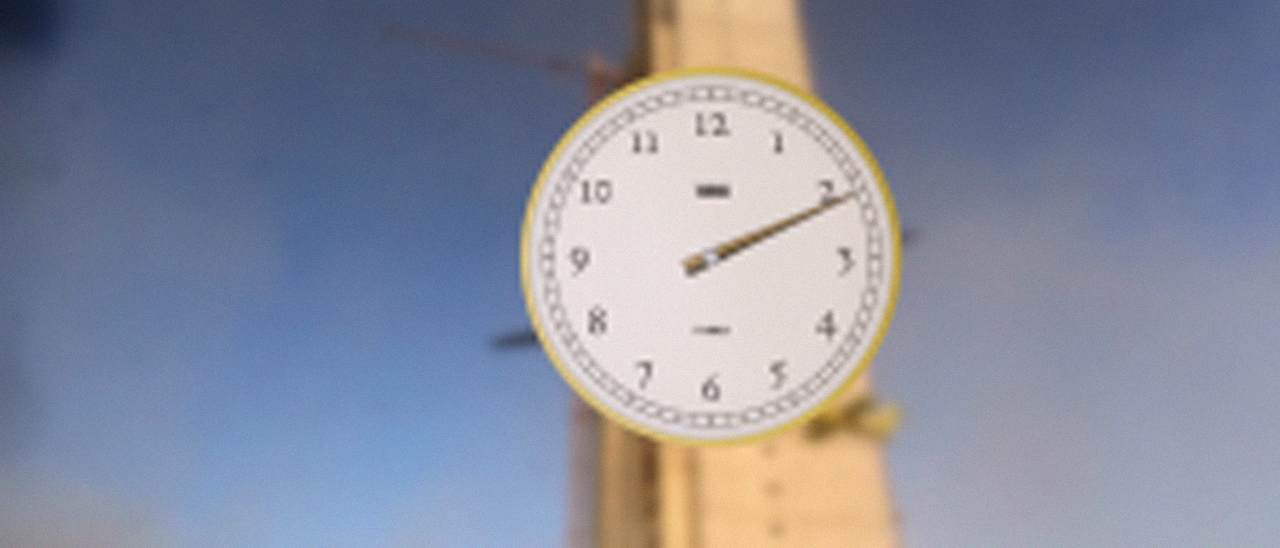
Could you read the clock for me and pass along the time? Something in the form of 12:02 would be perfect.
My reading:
2:11
